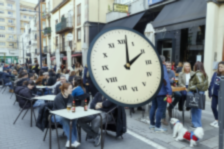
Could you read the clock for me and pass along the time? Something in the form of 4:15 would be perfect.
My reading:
2:02
